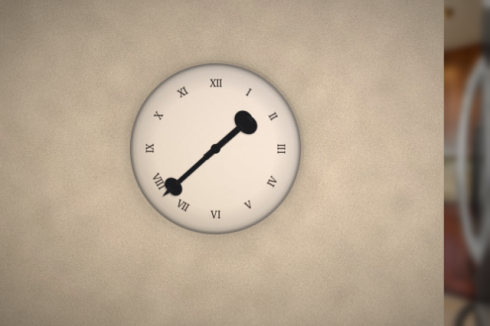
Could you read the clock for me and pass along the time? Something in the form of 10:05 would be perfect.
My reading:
1:38
